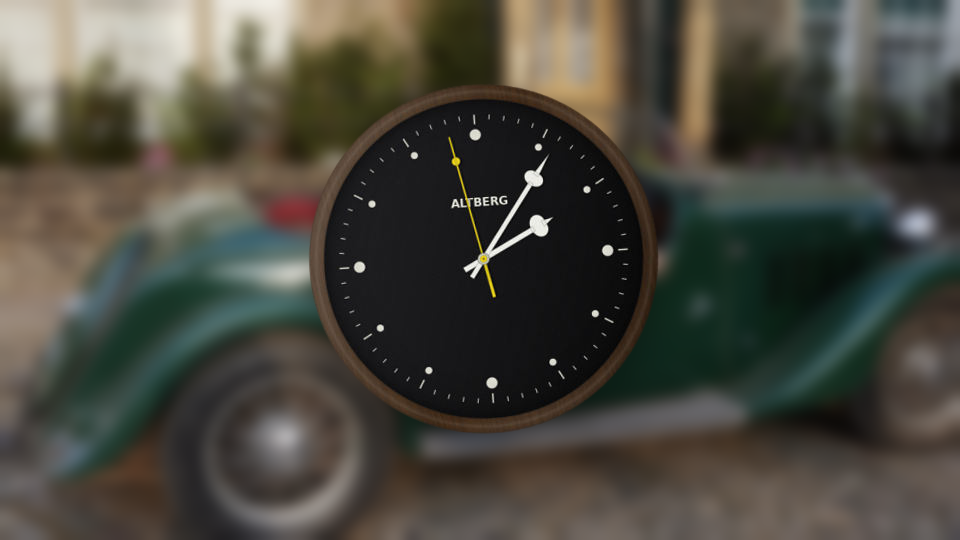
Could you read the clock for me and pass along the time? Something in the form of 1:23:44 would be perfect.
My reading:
2:05:58
